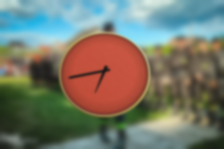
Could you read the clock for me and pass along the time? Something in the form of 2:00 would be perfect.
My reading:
6:43
